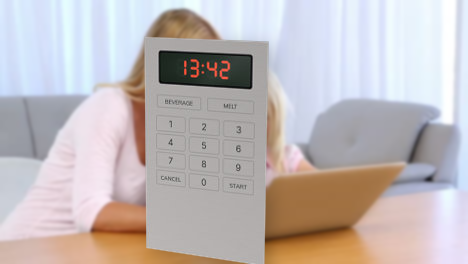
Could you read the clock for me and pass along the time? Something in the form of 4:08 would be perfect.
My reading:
13:42
